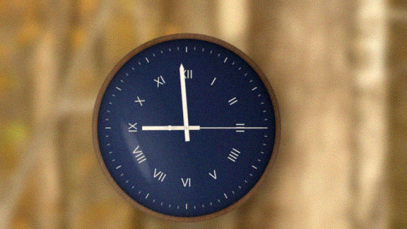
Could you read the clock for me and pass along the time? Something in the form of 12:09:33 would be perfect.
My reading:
8:59:15
